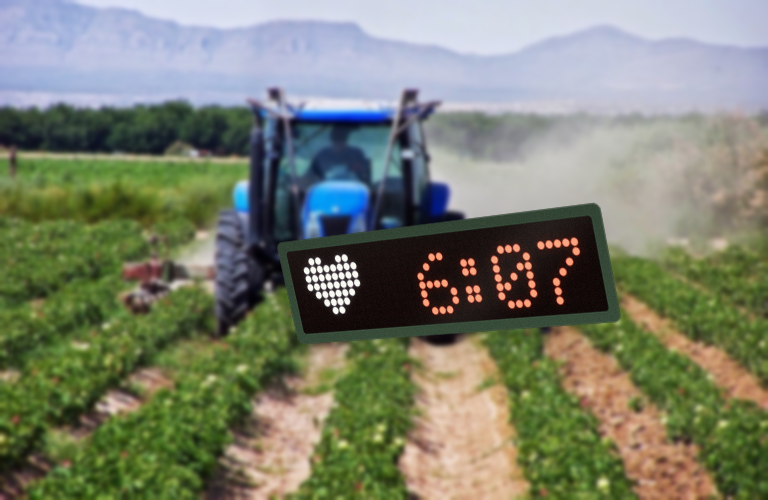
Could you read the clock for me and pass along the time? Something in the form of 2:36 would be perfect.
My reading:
6:07
